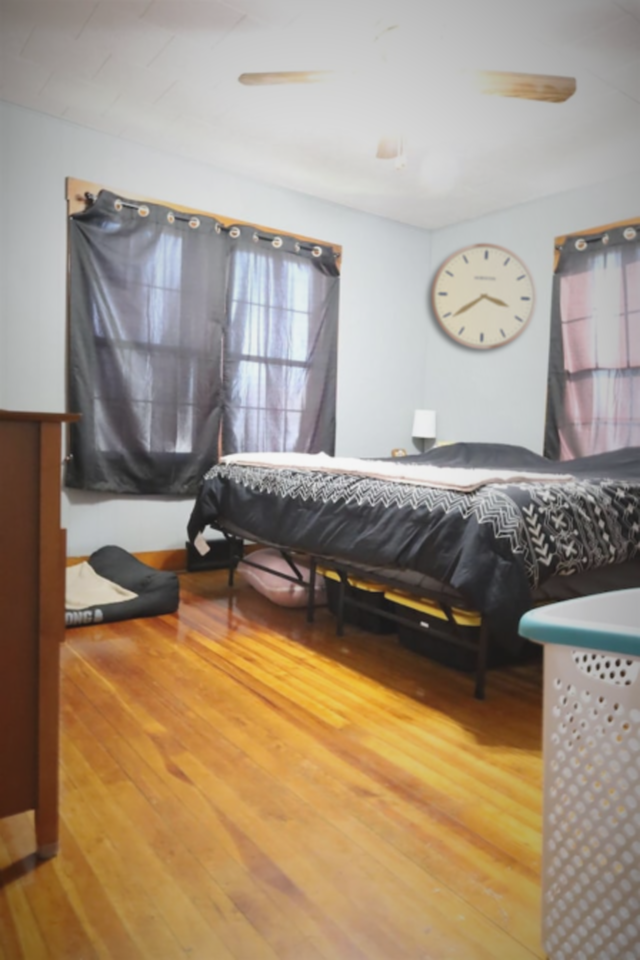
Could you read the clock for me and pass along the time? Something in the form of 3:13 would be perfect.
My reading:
3:39
